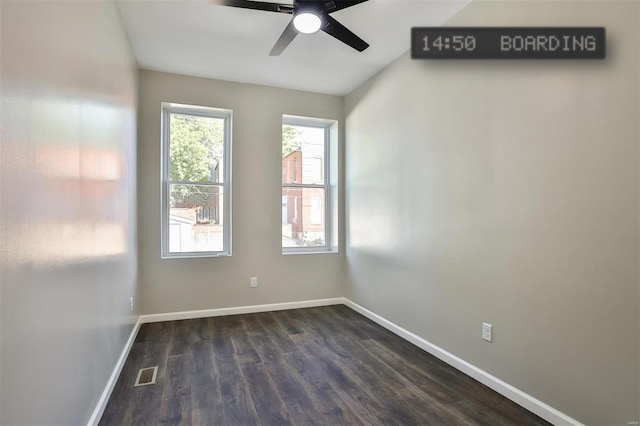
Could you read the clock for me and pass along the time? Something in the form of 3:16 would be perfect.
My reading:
14:50
